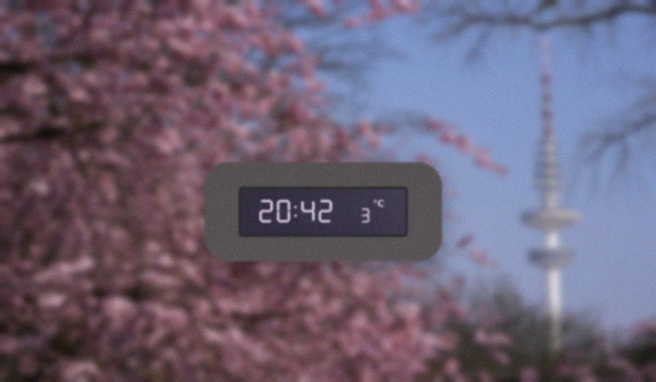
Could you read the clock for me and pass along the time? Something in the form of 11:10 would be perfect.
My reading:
20:42
